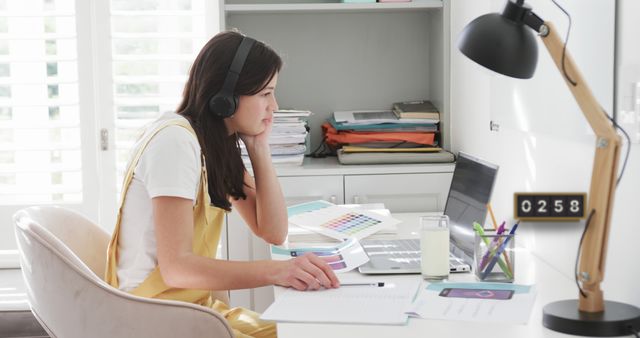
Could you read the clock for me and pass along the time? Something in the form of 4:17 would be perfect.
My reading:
2:58
